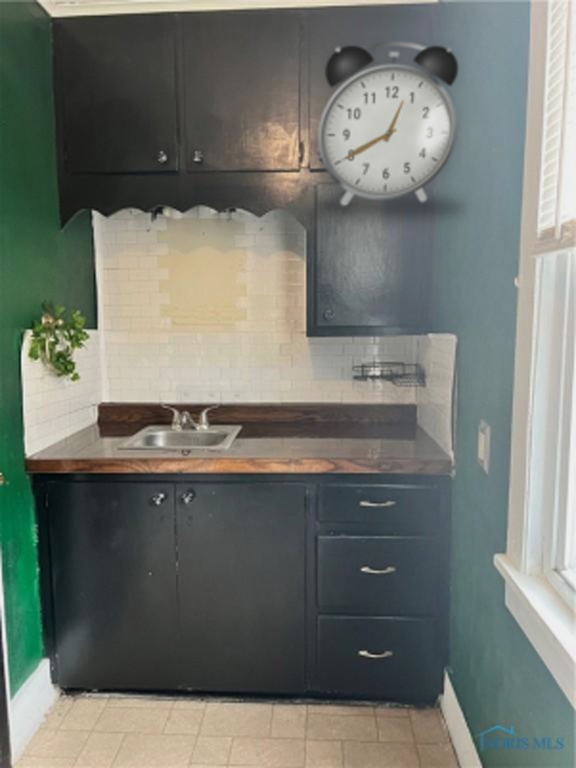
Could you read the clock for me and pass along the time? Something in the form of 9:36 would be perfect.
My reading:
12:40
